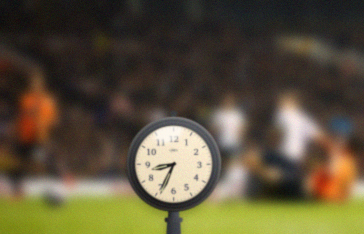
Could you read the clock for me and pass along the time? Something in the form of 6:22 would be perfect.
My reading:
8:34
